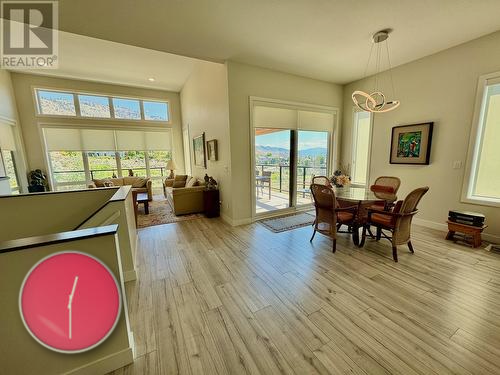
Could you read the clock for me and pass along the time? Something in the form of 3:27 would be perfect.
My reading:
12:30
